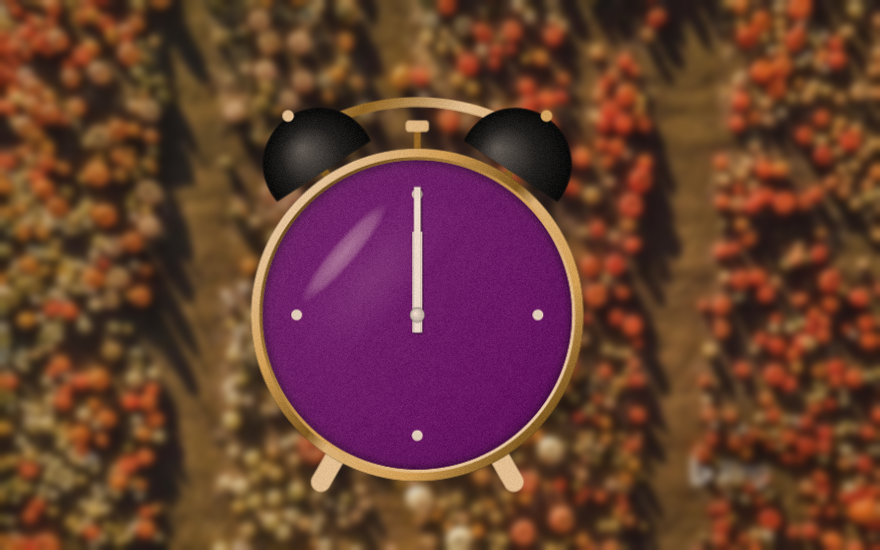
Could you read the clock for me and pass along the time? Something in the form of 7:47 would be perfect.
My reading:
12:00
